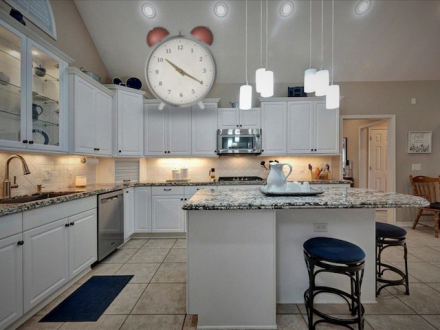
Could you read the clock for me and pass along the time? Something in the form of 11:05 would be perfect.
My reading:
10:20
